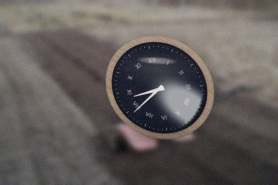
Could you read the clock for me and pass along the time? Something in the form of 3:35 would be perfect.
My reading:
8:39
